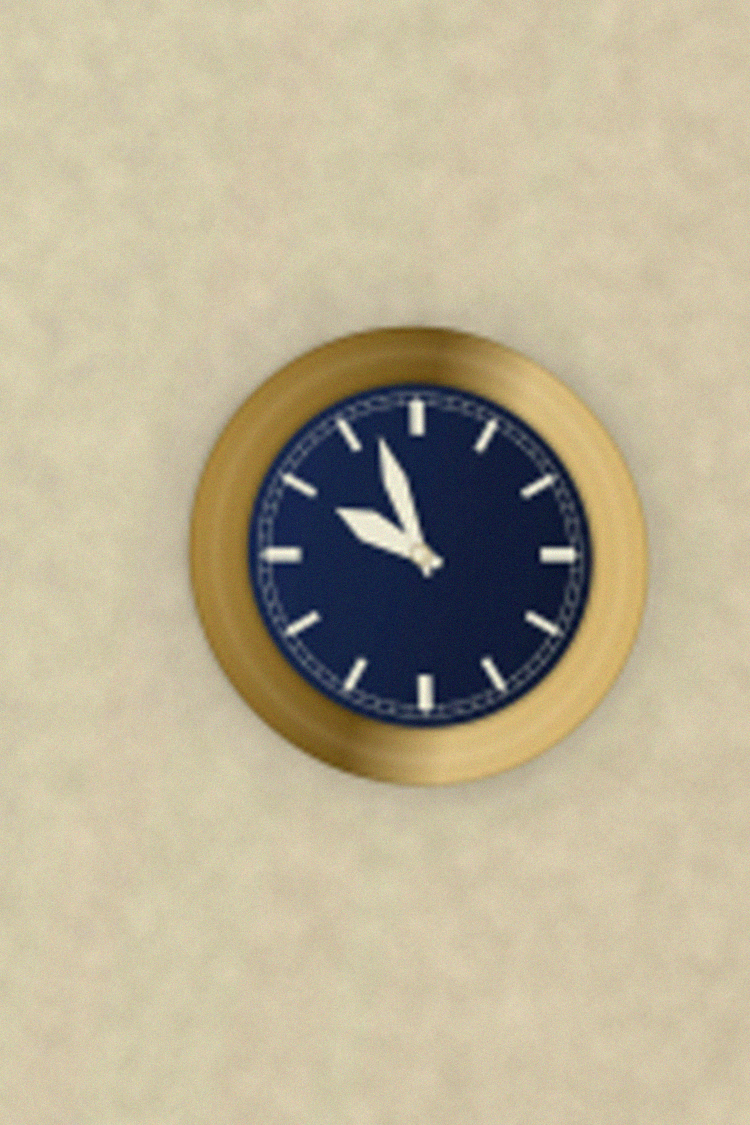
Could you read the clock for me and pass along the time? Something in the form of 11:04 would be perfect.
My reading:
9:57
